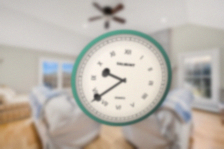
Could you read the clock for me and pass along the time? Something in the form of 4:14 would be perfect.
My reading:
9:38
